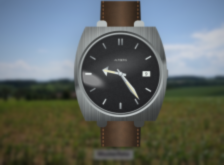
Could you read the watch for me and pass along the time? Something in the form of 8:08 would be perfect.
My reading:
9:24
